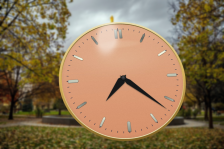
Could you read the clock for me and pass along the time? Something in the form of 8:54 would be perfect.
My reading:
7:22
